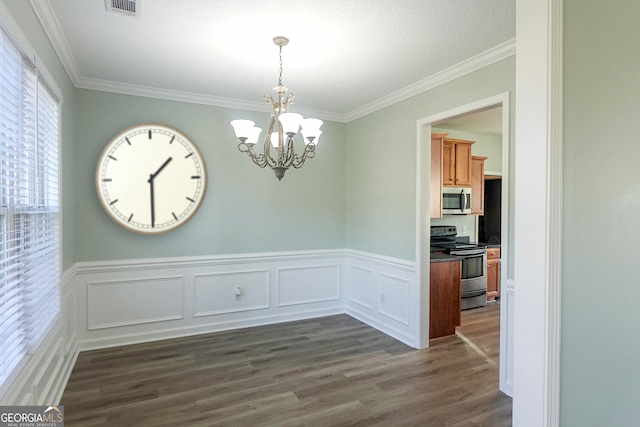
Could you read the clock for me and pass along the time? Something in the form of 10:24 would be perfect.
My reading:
1:30
